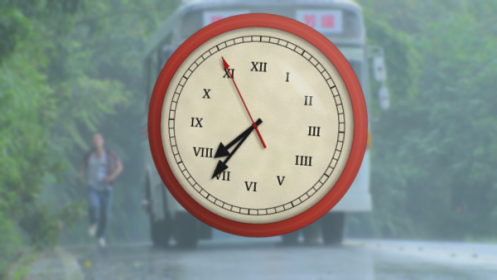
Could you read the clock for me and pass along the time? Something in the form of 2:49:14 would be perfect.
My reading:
7:35:55
